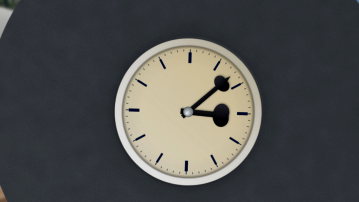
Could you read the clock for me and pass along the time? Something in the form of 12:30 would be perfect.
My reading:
3:08
